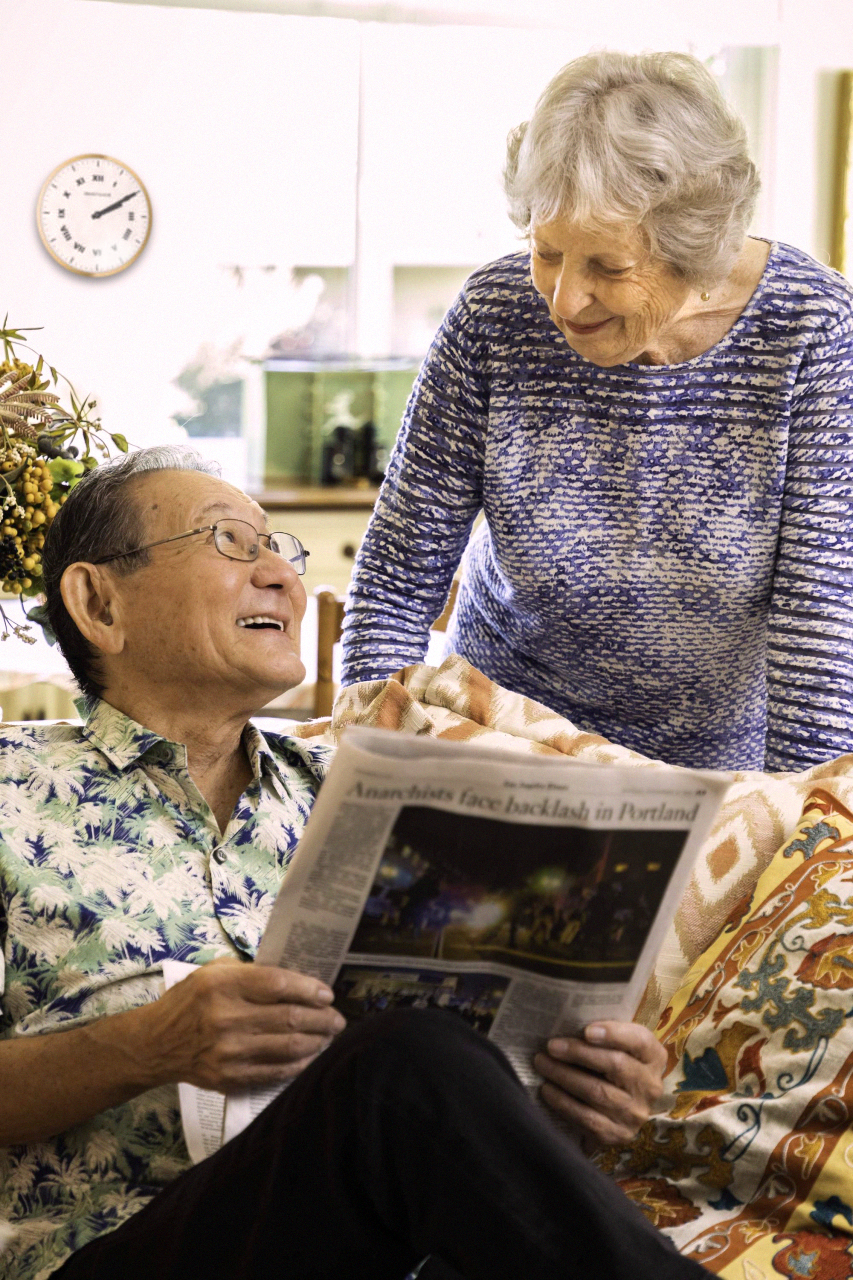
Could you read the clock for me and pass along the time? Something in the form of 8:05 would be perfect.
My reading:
2:10
